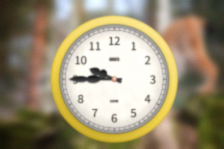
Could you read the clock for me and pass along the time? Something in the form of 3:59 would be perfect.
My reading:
9:45
